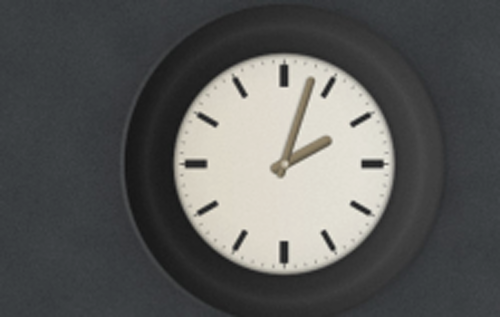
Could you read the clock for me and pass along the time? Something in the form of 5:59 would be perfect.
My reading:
2:03
